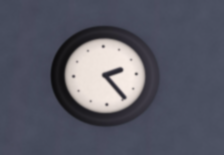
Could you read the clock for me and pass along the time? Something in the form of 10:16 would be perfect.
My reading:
2:24
